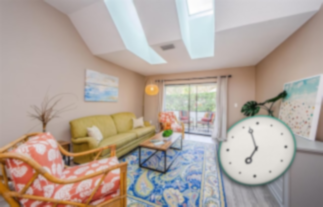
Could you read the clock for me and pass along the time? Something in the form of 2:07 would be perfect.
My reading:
6:57
